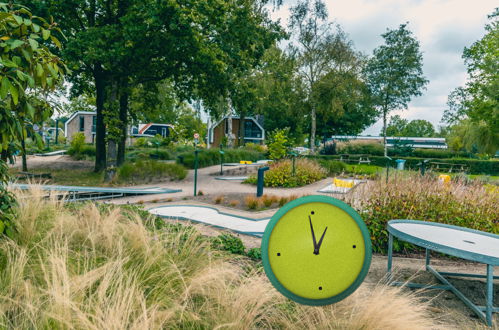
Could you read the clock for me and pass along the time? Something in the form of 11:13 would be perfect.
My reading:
12:59
